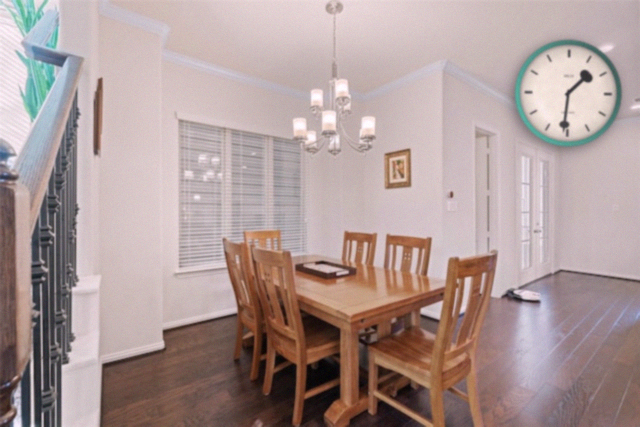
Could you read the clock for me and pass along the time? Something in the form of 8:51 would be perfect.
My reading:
1:31
